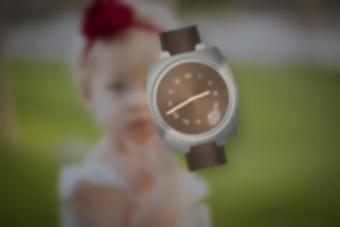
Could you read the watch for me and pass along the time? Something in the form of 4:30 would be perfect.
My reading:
2:42
